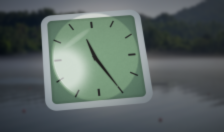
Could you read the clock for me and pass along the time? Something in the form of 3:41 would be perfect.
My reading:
11:25
